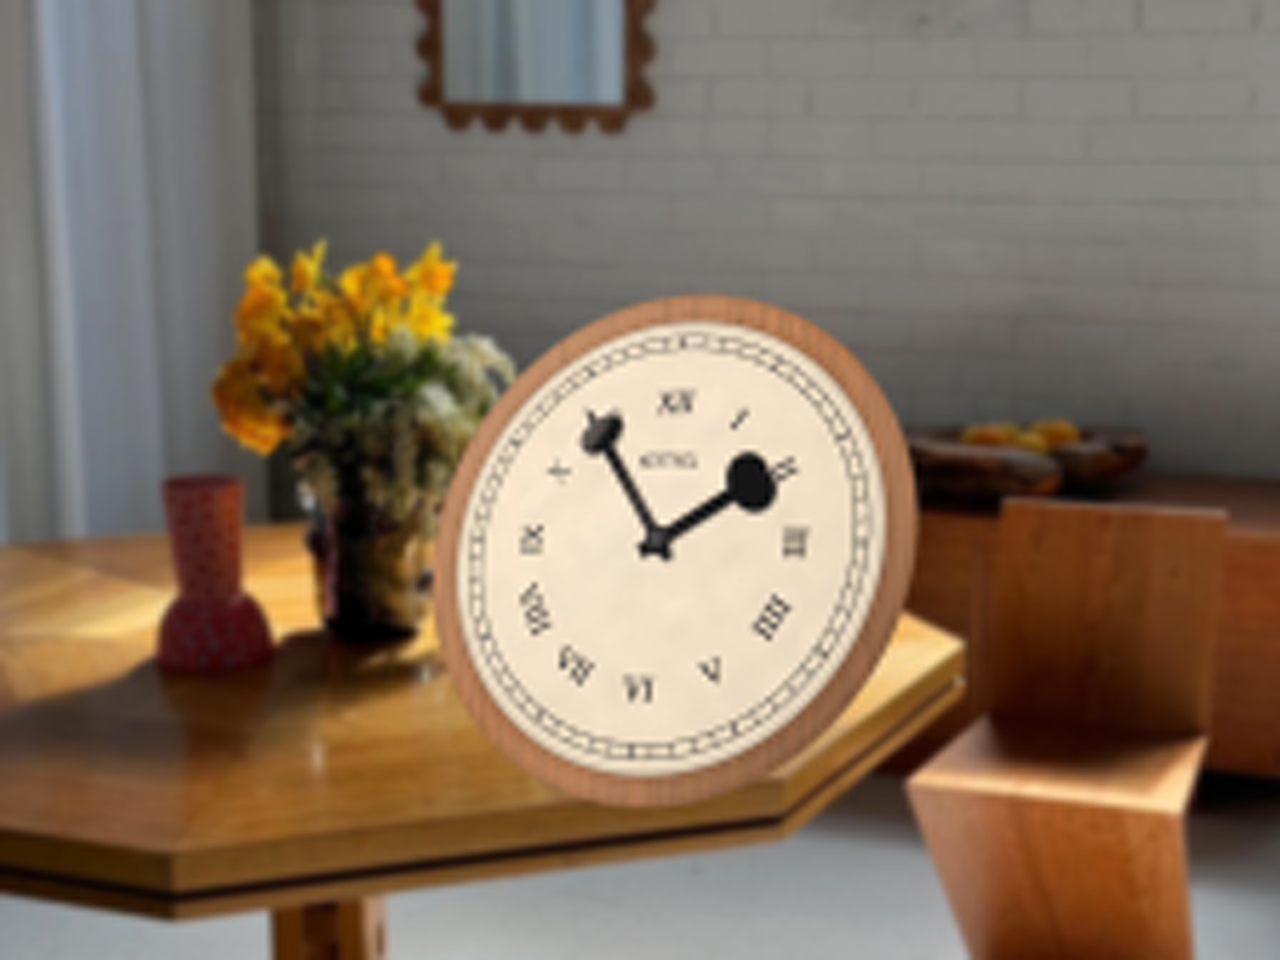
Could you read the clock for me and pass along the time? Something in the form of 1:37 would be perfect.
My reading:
1:54
